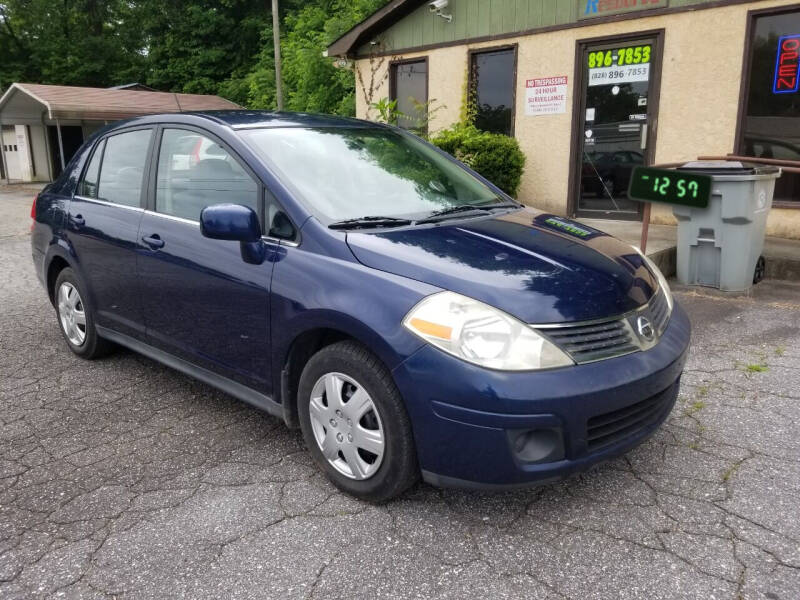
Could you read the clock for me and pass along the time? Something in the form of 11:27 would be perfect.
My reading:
12:57
